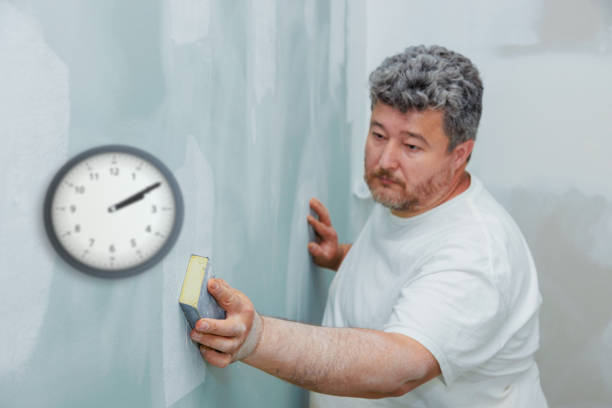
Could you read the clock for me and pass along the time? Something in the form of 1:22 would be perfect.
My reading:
2:10
